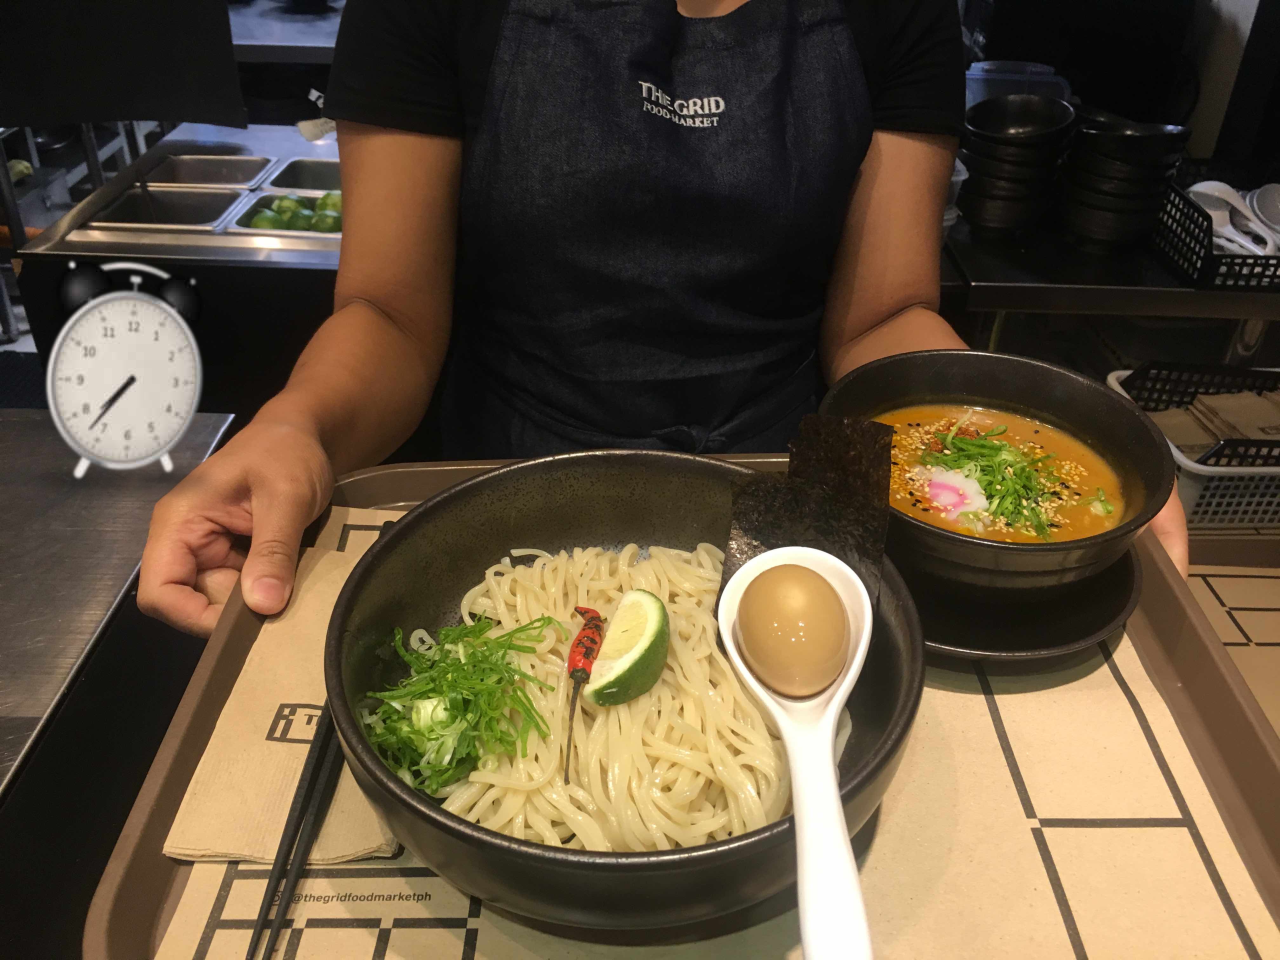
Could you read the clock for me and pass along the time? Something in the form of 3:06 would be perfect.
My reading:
7:37
